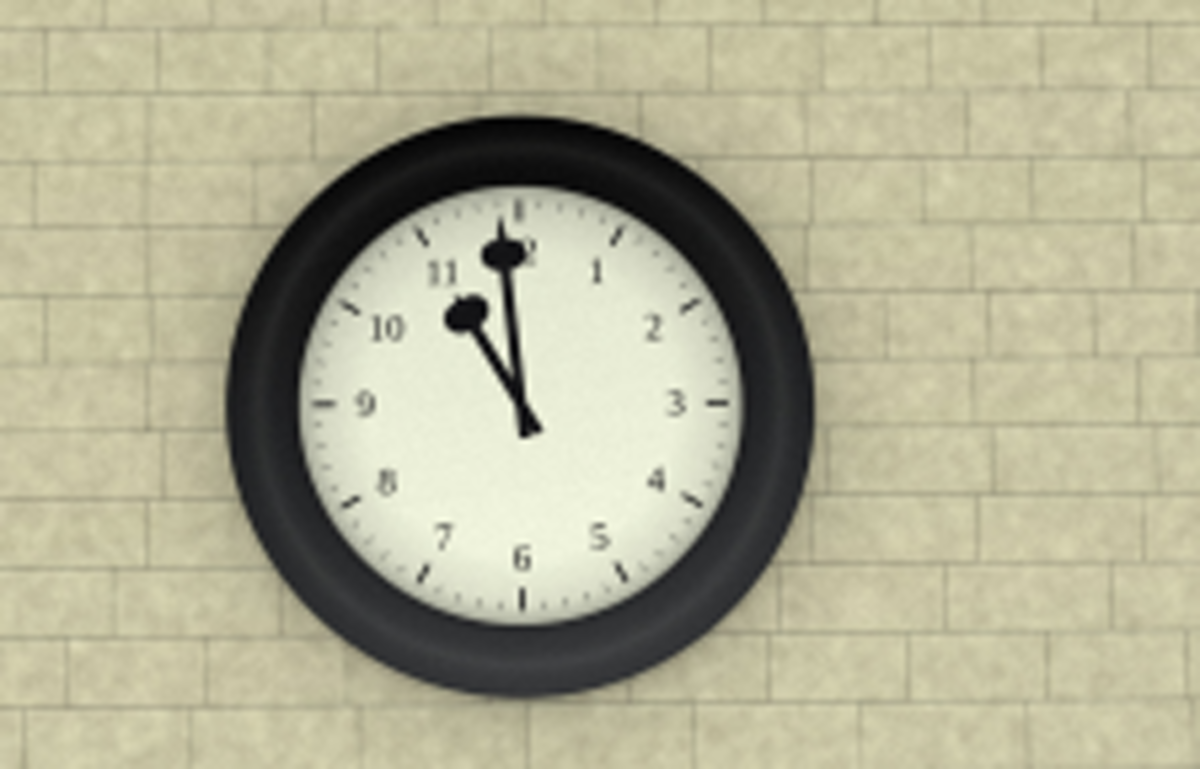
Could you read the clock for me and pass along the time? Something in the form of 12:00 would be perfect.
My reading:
10:59
